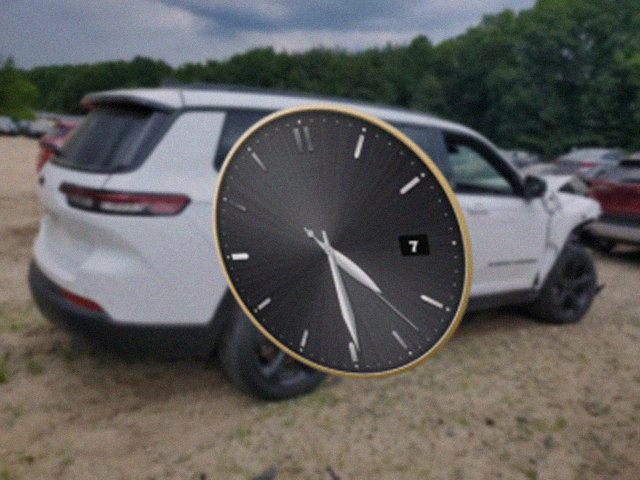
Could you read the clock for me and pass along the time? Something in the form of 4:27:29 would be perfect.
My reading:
4:29:23
